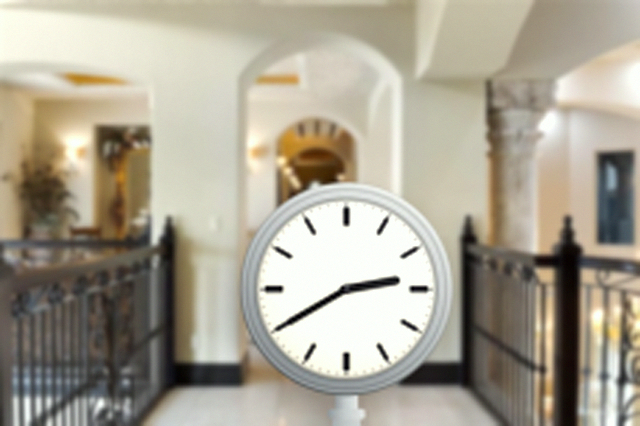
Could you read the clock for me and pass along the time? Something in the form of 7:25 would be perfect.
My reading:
2:40
